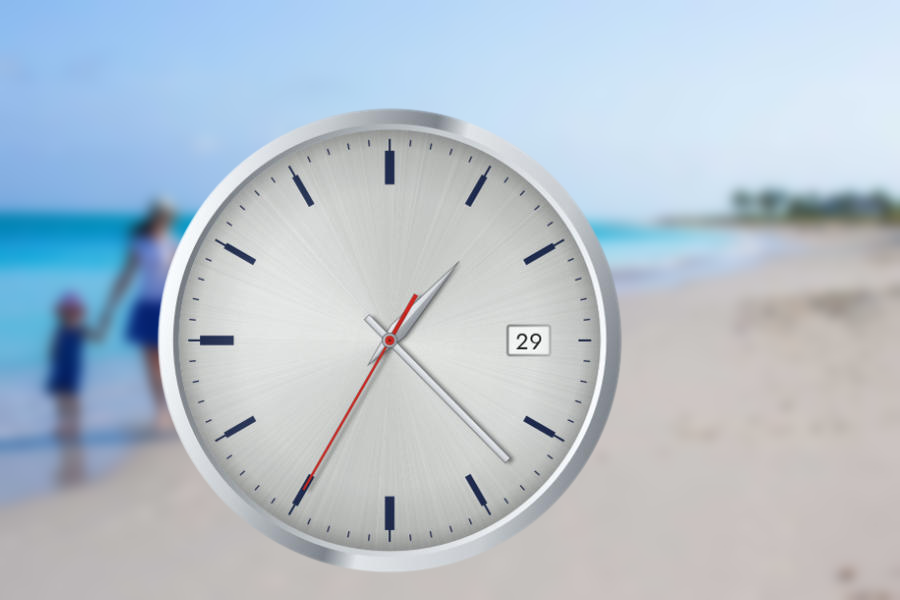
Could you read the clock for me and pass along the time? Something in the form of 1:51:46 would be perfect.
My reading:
1:22:35
